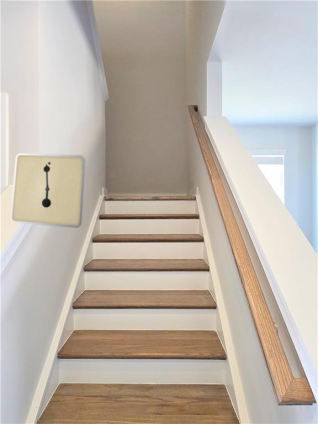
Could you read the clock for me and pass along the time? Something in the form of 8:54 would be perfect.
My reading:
5:59
